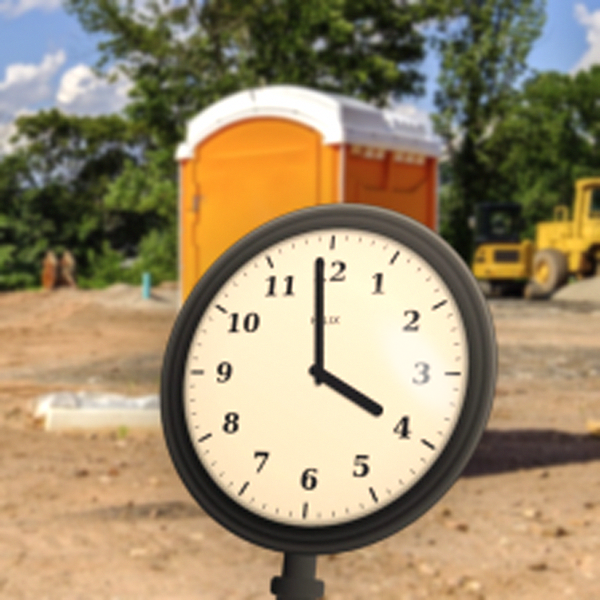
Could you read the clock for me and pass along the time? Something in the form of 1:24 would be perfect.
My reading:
3:59
